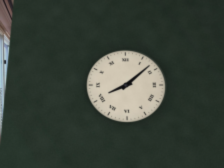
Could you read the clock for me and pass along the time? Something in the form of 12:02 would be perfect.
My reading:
8:08
